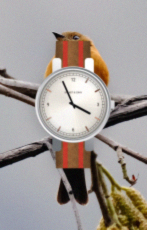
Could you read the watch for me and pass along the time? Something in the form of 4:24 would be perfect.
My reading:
3:56
